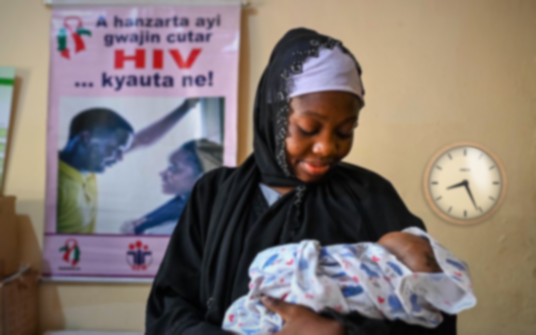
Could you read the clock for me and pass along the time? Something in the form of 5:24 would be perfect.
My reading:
8:26
